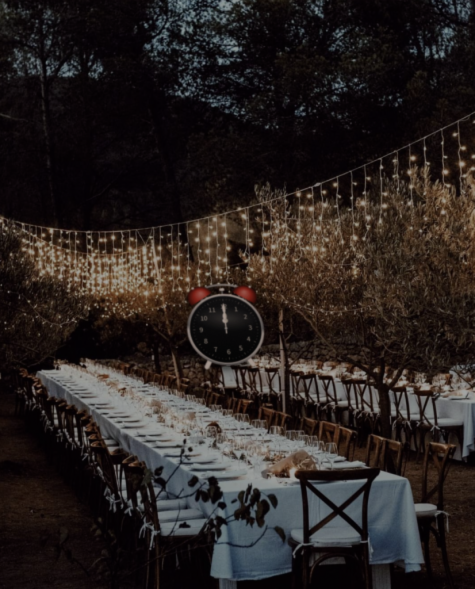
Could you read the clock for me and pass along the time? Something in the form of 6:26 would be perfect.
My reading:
12:00
